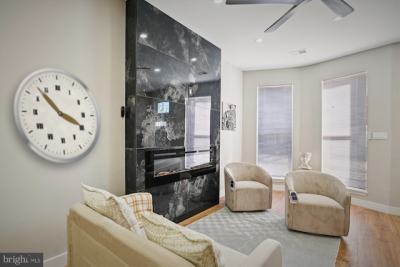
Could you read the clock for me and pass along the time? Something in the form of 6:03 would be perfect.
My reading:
3:53
